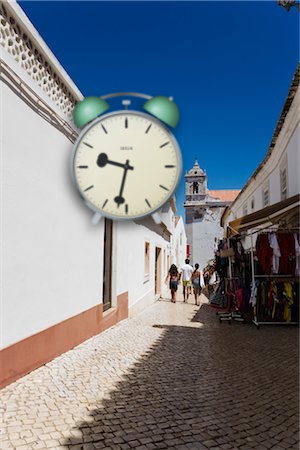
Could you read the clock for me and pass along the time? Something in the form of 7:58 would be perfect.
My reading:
9:32
